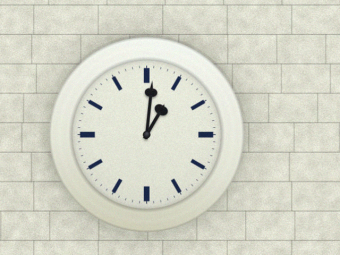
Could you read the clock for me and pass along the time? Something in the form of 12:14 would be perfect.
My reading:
1:01
